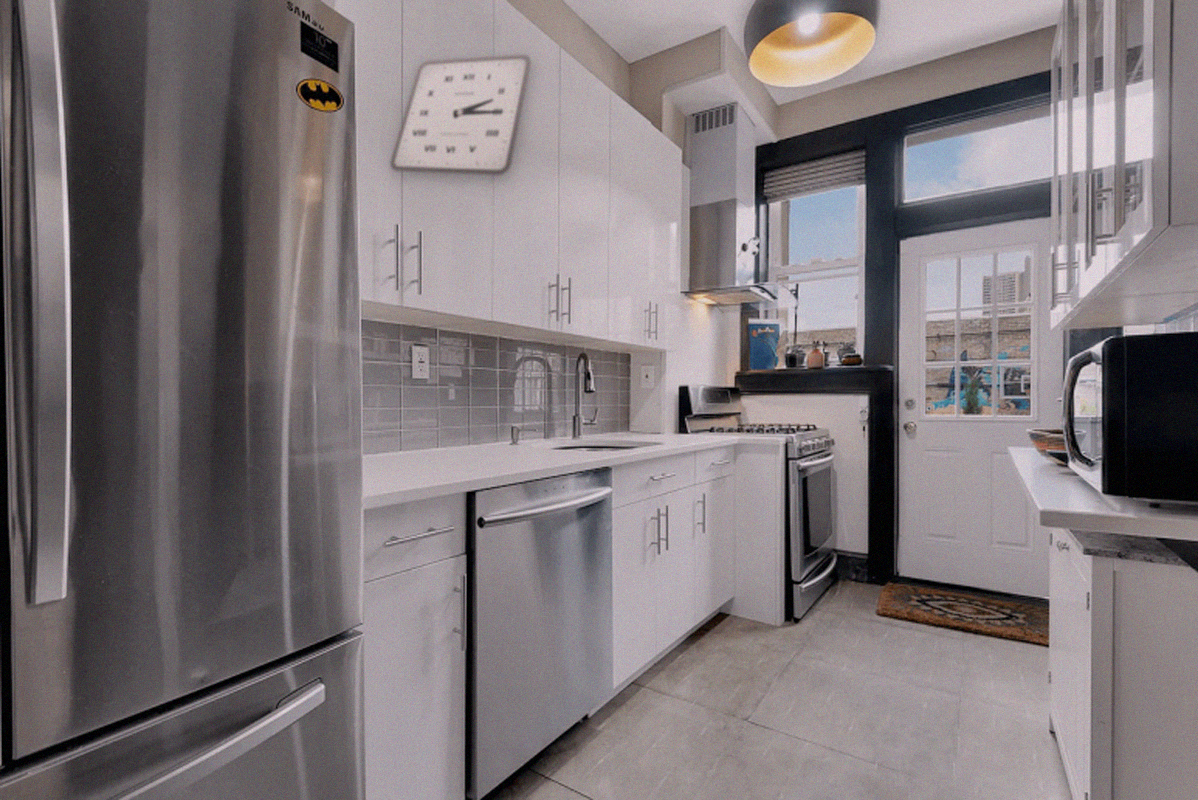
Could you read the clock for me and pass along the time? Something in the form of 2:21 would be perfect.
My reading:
2:15
